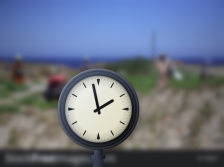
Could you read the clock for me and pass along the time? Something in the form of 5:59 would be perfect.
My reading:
1:58
